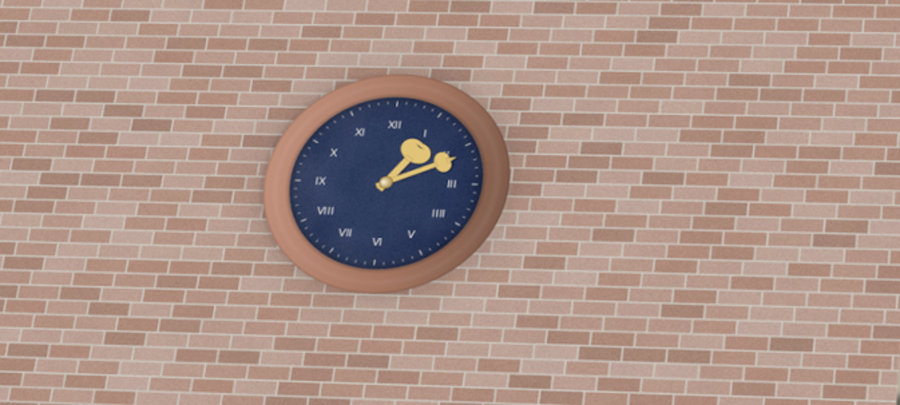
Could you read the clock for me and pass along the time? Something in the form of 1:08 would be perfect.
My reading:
1:11
